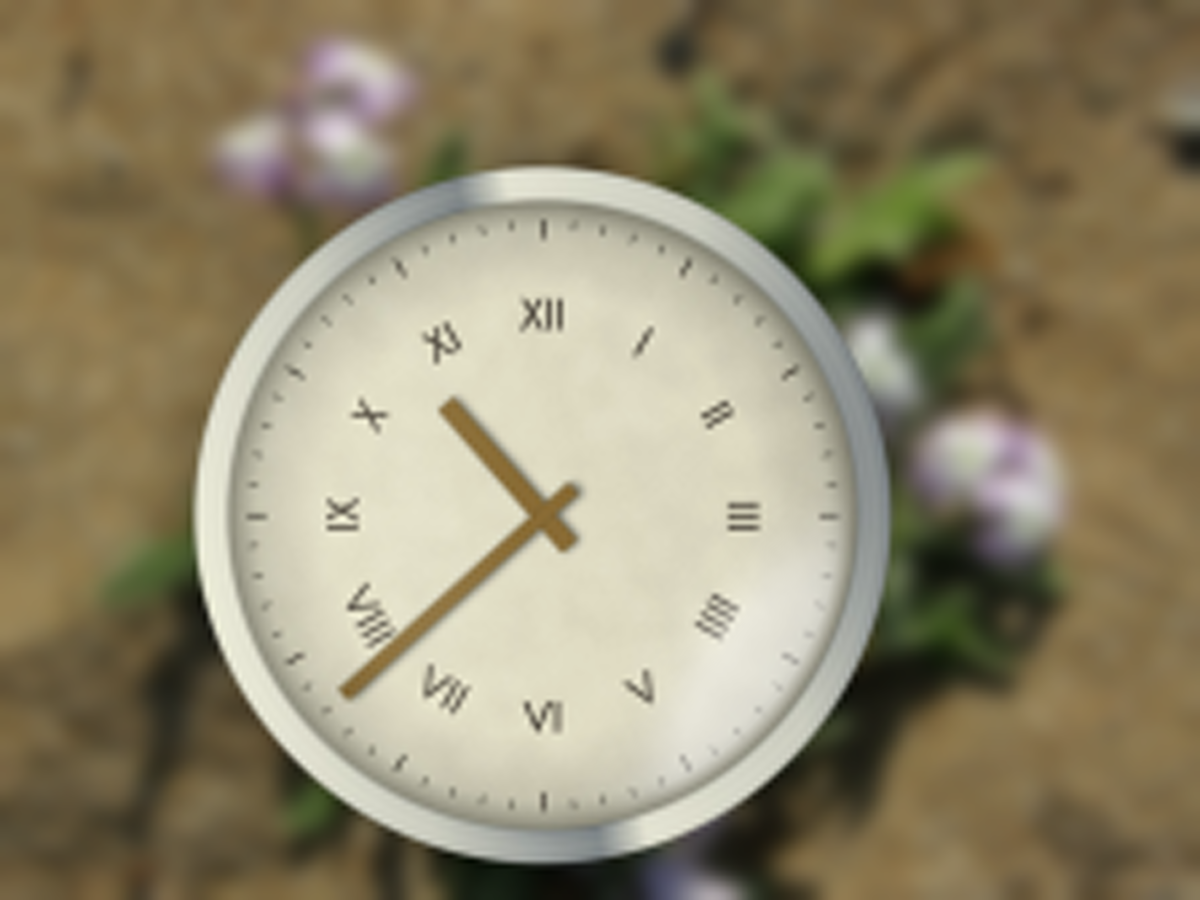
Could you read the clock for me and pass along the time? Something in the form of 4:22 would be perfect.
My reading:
10:38
